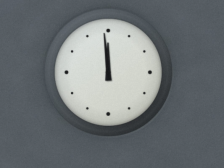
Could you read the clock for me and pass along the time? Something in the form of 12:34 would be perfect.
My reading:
11:59
